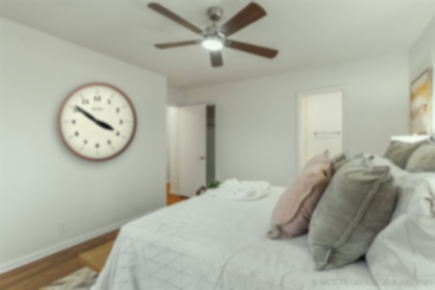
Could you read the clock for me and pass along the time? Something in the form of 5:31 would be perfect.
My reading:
3:51
